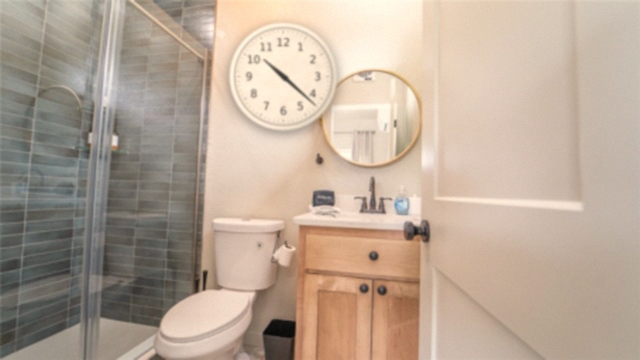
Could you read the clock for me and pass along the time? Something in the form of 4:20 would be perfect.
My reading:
10:22
